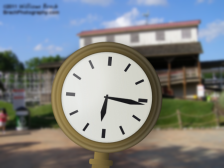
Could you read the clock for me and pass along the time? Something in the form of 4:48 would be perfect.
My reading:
6:16
